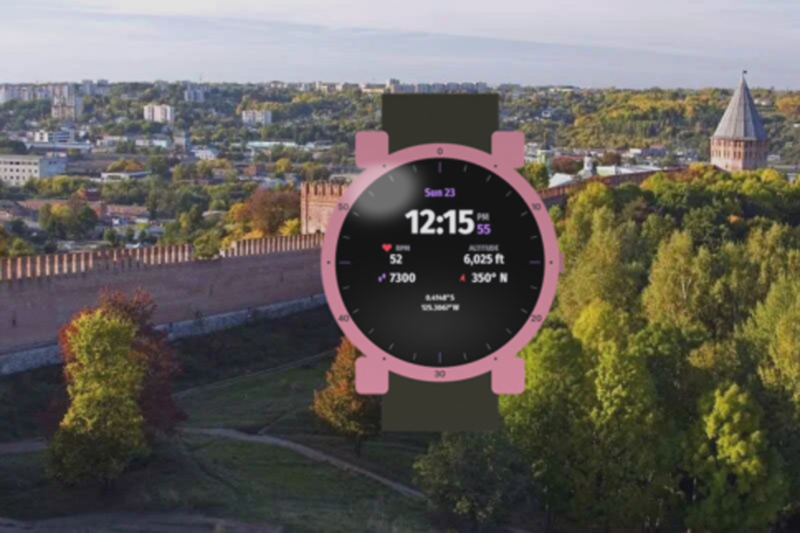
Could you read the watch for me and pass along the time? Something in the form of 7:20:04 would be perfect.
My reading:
12:15:55
